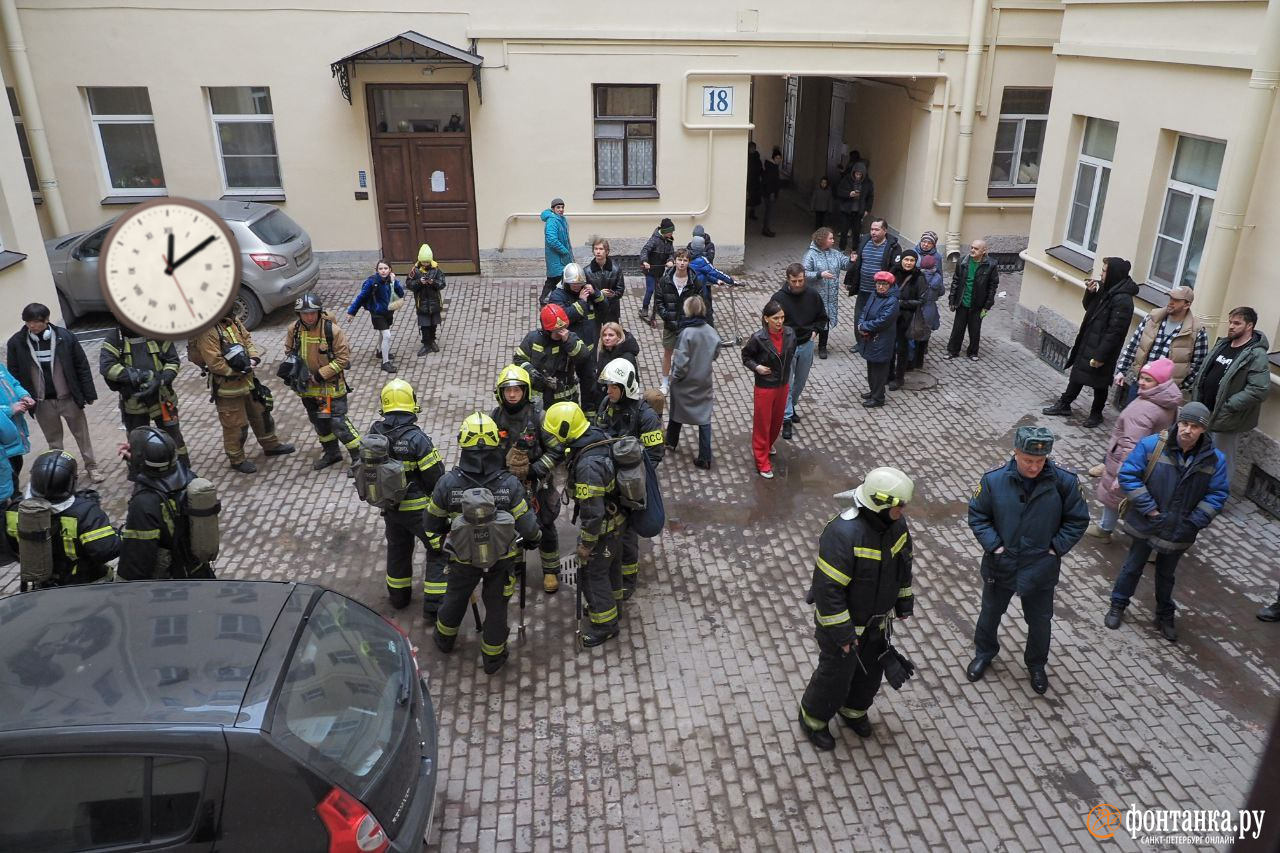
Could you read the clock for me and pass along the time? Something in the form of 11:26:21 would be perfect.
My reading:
12:09:26
